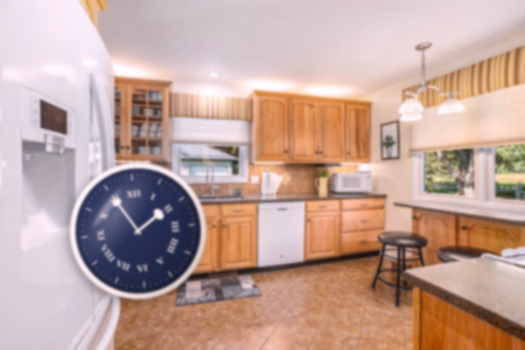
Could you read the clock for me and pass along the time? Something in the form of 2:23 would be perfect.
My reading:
1:55
